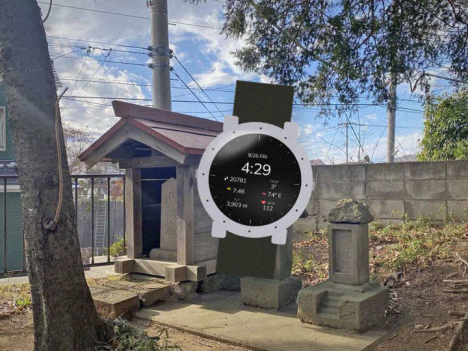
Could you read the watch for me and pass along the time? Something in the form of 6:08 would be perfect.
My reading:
4:29
